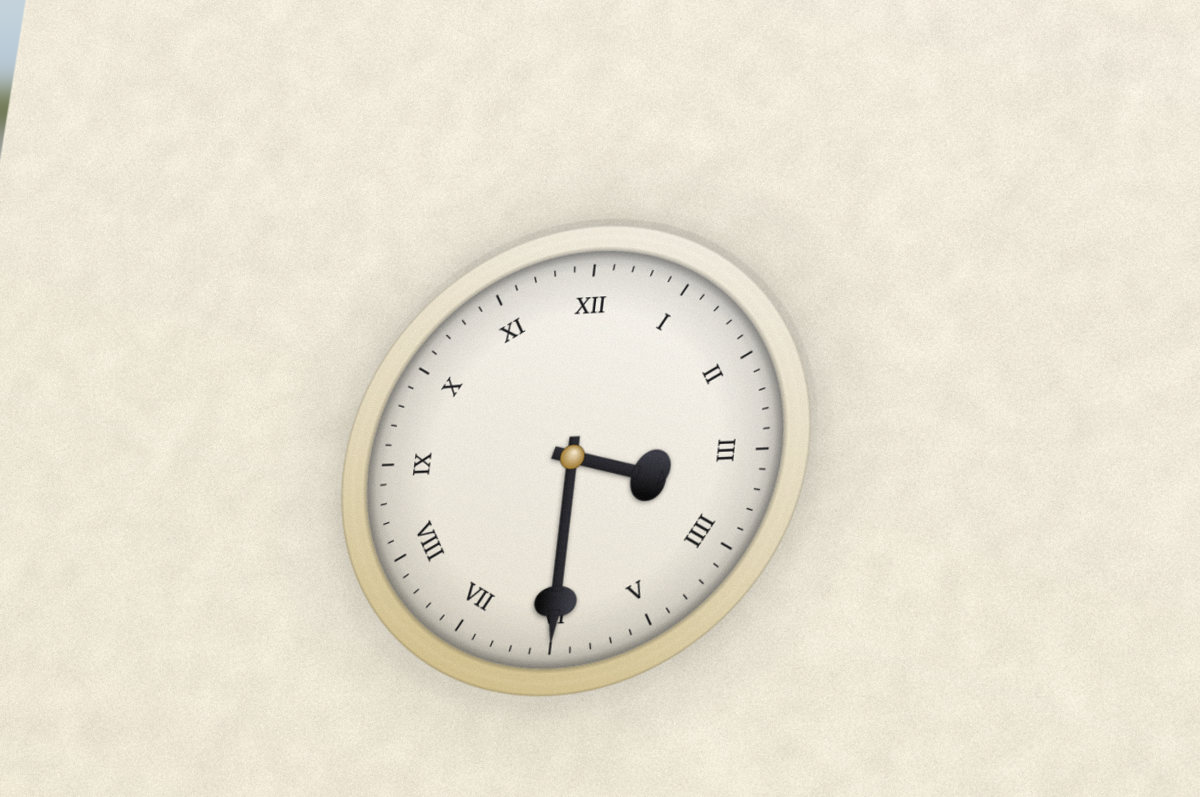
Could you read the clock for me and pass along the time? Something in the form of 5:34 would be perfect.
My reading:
3:30
